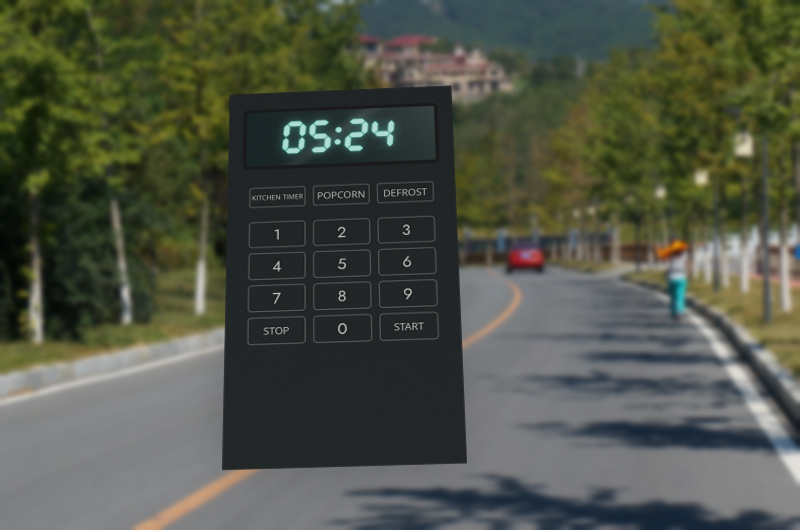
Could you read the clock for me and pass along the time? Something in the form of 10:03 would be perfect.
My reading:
5:24
